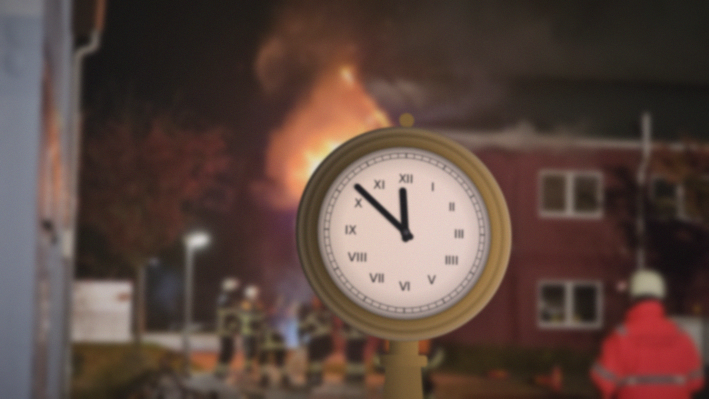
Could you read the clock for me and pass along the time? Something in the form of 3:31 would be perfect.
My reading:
11:52
